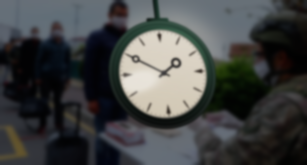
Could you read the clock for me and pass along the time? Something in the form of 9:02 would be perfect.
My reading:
1:50
